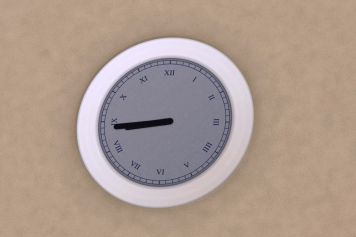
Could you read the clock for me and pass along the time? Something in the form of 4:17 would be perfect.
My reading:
8:44
